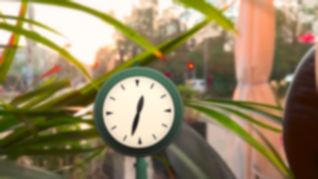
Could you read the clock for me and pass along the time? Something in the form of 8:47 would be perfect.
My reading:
12:33
